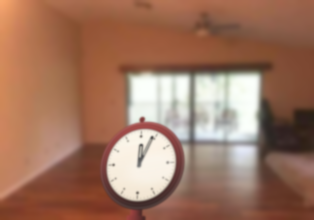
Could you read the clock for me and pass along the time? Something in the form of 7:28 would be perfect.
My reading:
12:04
